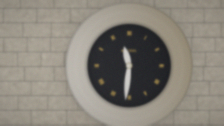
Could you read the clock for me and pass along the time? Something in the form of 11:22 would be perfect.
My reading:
11:31
